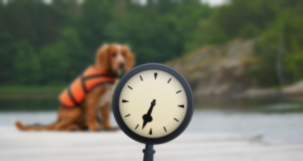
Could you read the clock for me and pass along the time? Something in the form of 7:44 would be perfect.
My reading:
6:33
